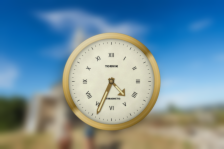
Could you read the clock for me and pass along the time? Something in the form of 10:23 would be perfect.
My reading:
4:34
